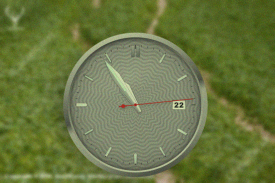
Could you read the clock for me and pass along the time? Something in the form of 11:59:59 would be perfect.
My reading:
10:54:14
